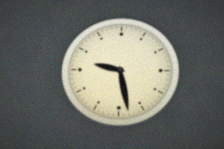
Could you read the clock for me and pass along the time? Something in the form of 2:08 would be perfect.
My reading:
9:28
